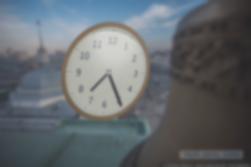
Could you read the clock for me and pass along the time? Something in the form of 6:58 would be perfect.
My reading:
7:25
